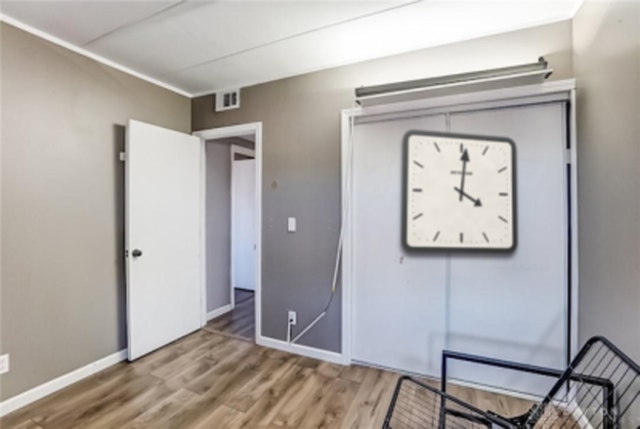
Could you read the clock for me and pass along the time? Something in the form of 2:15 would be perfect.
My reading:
4:01
